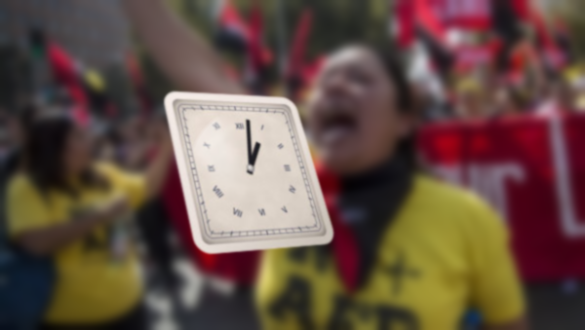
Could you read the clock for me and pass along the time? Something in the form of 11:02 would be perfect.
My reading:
1:02
